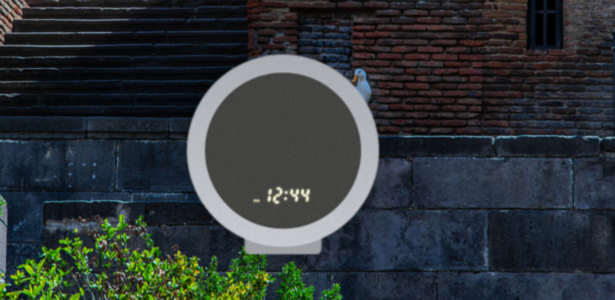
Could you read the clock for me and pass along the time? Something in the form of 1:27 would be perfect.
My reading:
12:44
